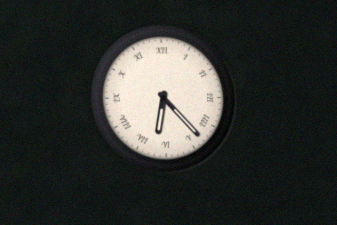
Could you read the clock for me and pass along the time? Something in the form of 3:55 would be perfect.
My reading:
6:23
